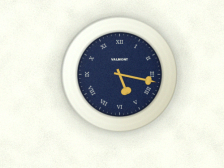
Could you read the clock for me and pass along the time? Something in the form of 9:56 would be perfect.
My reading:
5:17
